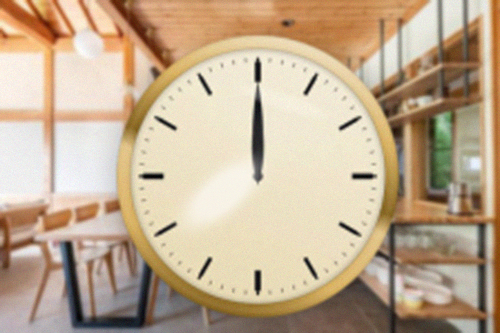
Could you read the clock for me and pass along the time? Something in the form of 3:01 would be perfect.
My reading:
12:00
